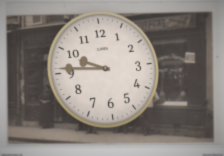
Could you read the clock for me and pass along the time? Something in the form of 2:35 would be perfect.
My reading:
9:46
